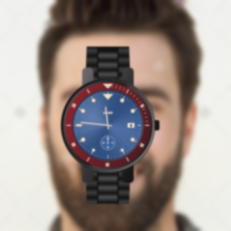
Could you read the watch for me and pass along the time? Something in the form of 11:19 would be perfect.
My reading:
11:46
